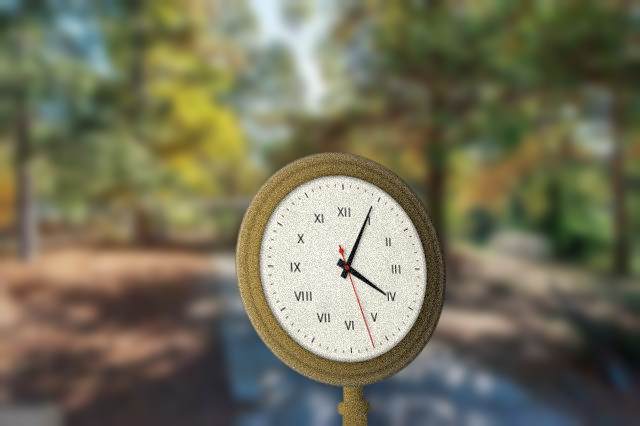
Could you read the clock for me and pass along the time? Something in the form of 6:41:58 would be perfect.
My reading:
4:04:27
